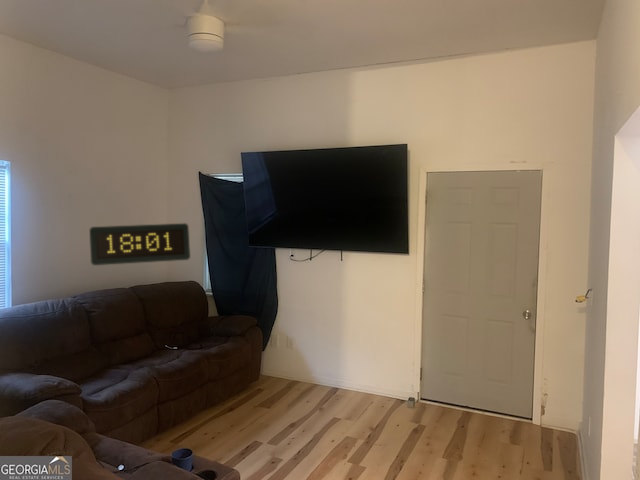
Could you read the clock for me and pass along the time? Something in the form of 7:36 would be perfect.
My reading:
18:01
